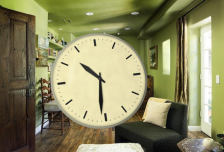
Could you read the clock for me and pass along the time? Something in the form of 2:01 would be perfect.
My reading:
10:31
